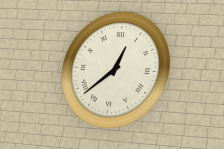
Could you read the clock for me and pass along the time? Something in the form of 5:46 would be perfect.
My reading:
12:38
